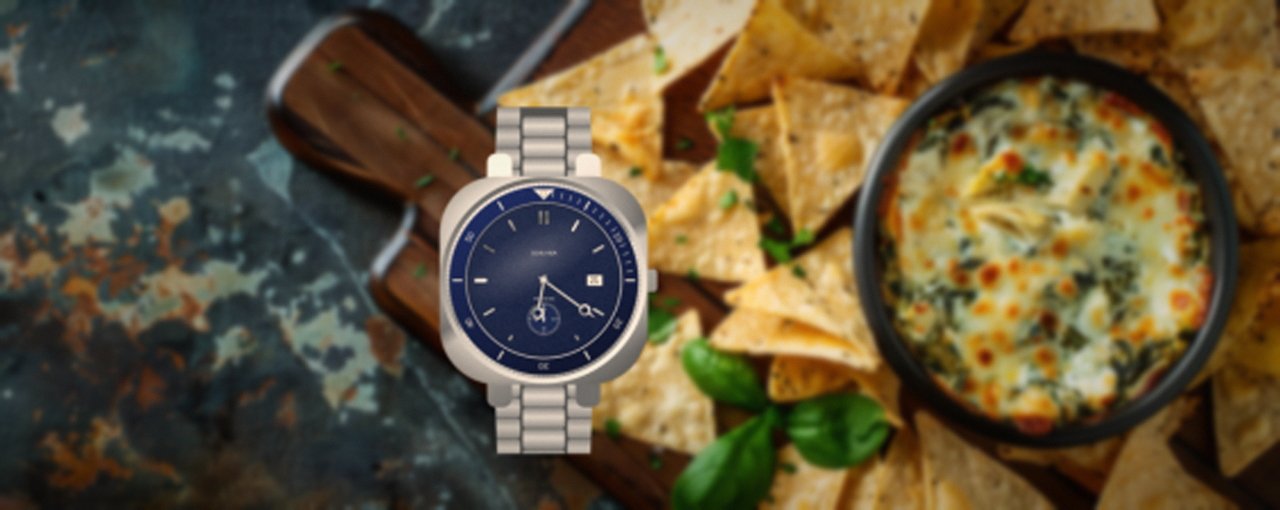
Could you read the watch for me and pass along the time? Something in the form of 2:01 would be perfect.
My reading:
6:21
